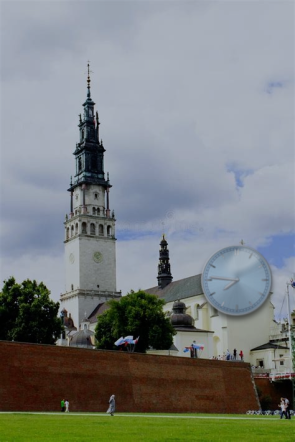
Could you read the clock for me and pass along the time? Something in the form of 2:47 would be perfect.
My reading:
7:46
